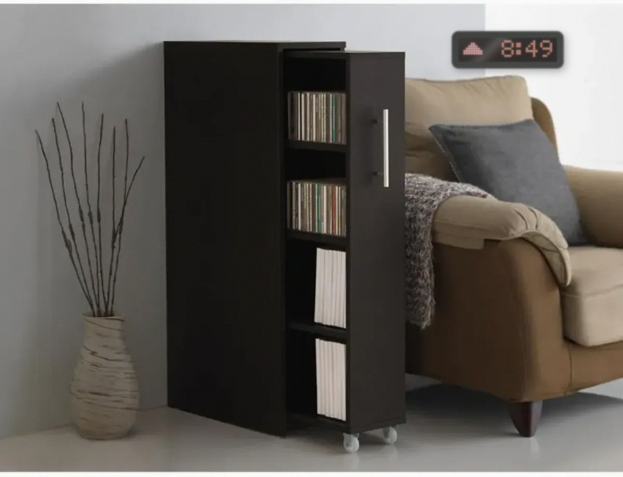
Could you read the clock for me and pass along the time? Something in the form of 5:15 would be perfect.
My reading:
8:49
